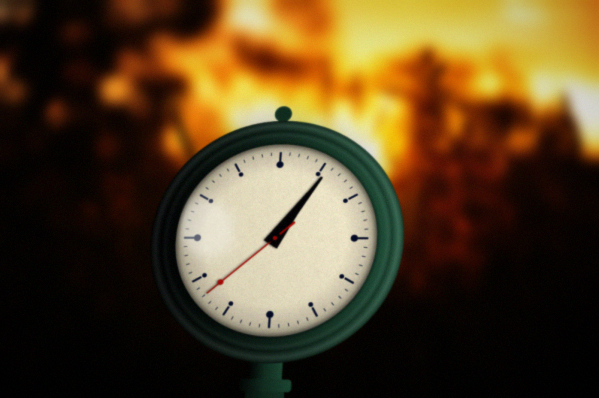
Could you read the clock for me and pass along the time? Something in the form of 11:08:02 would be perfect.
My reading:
1:05:38
